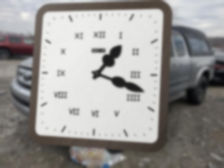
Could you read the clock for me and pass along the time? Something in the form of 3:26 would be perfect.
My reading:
1:18
